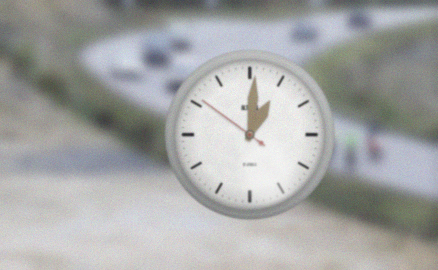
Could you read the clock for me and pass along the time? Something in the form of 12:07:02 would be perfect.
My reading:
1:00:51
